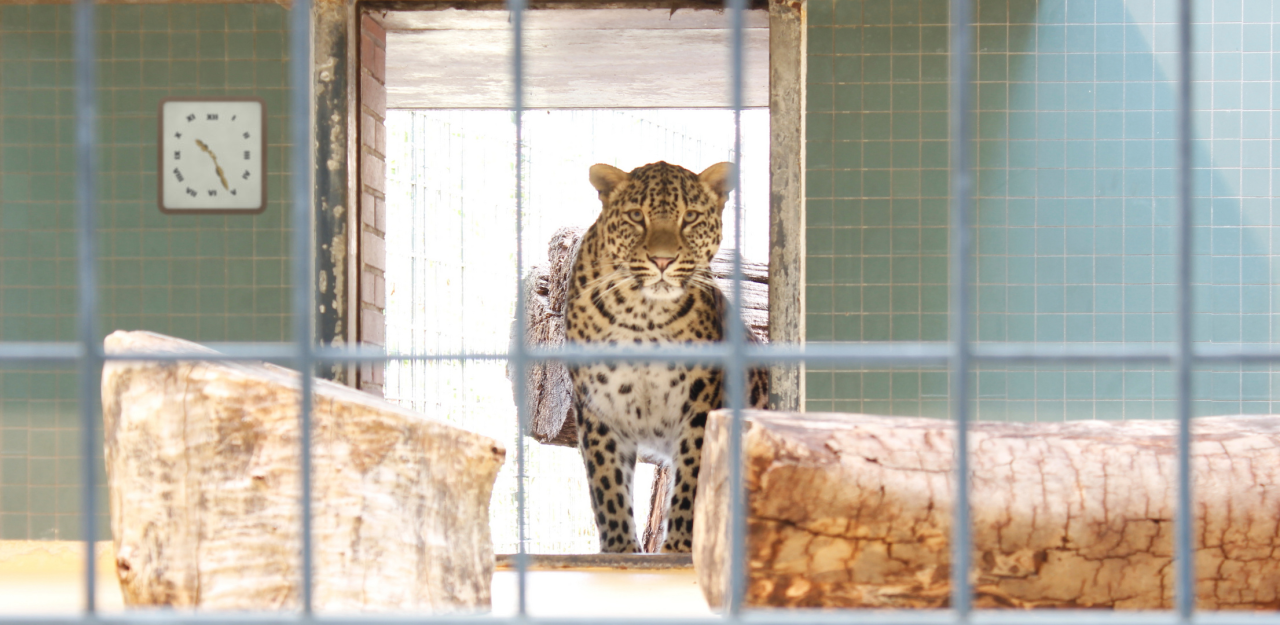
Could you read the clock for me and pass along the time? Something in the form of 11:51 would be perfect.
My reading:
10:26
